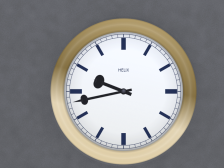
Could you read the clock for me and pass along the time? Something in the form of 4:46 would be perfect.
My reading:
9:43
